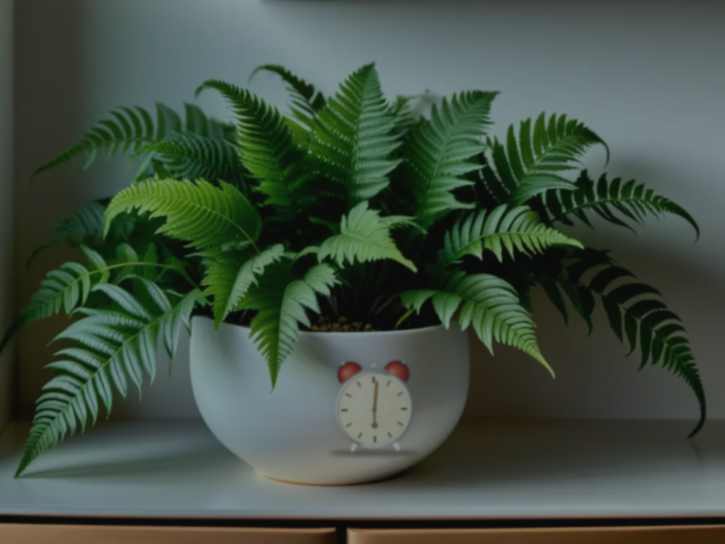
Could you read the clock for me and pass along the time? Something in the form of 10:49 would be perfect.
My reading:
6:01
